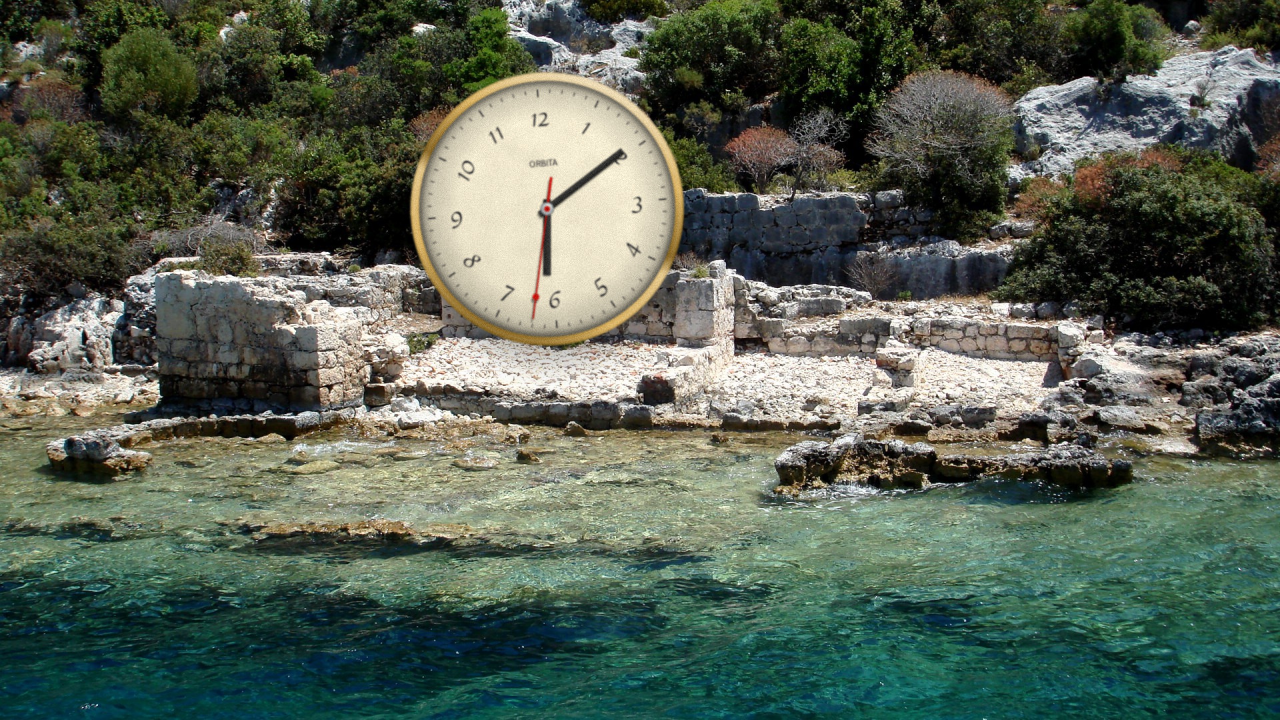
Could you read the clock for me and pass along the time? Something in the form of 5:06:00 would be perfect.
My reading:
6:09:32
